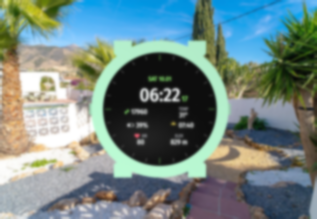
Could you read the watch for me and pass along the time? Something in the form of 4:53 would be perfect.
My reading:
6:22
